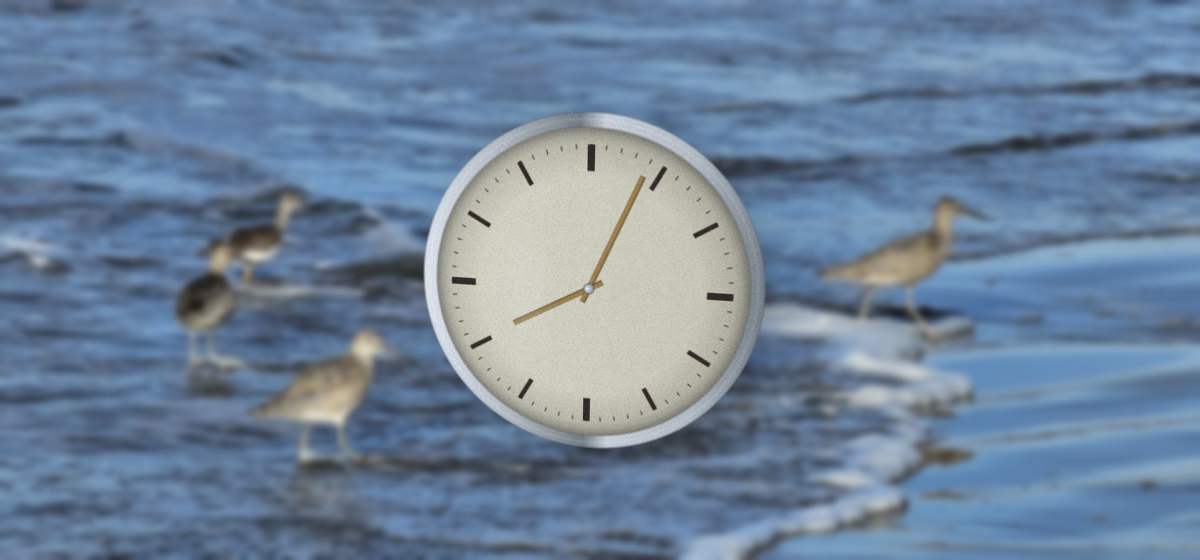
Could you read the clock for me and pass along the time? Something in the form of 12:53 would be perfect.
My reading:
8:04
